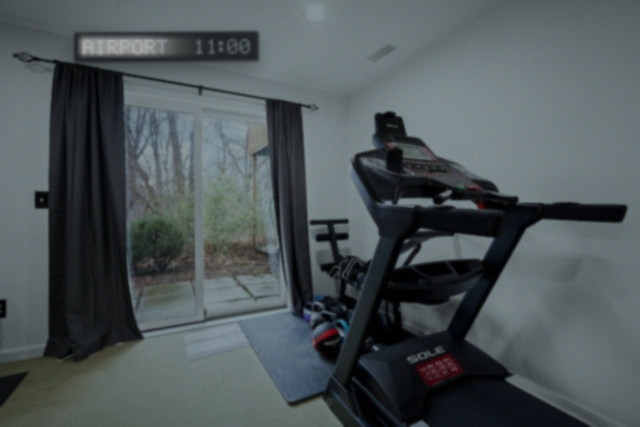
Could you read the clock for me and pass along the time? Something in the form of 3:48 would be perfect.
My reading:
11:00
